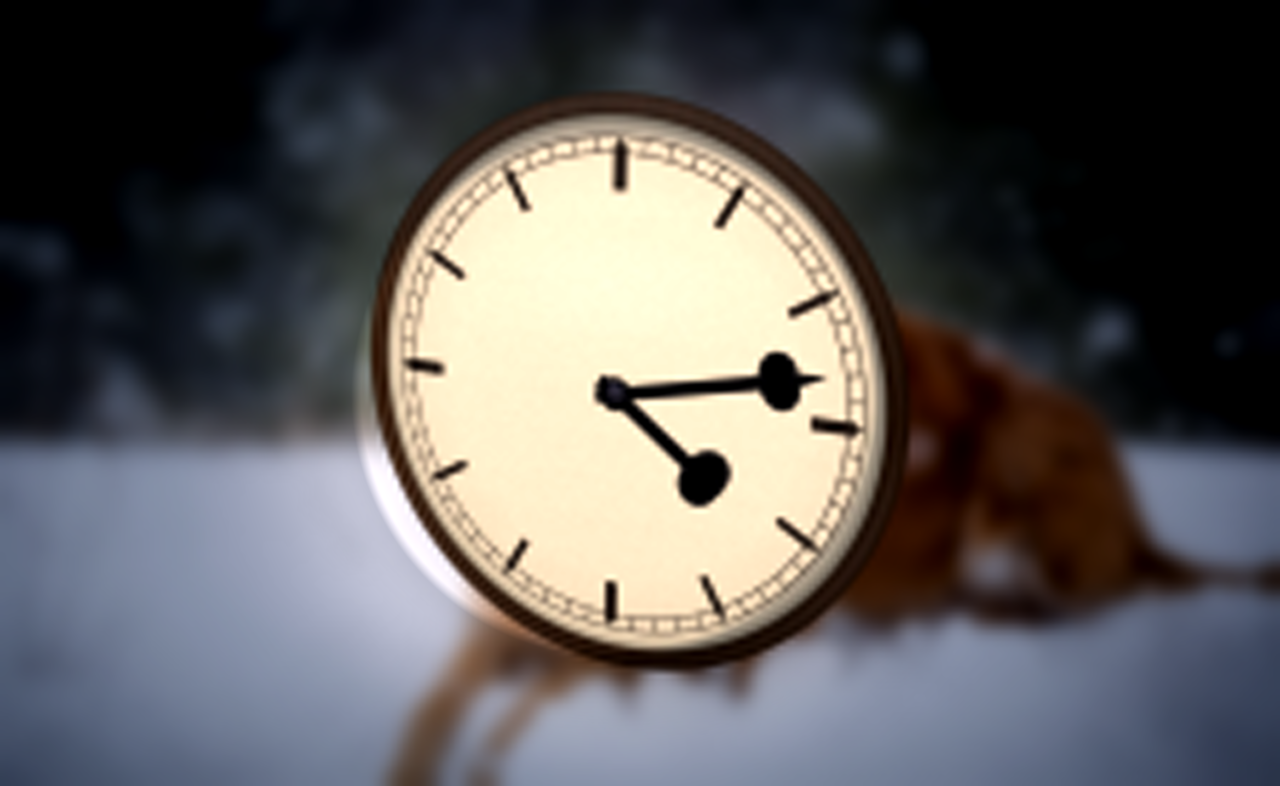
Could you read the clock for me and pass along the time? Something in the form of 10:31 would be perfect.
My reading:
4:13
